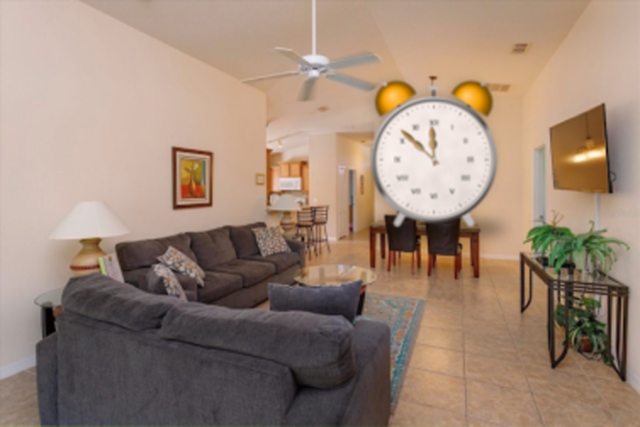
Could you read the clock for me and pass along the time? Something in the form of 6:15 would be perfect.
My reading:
11:52
